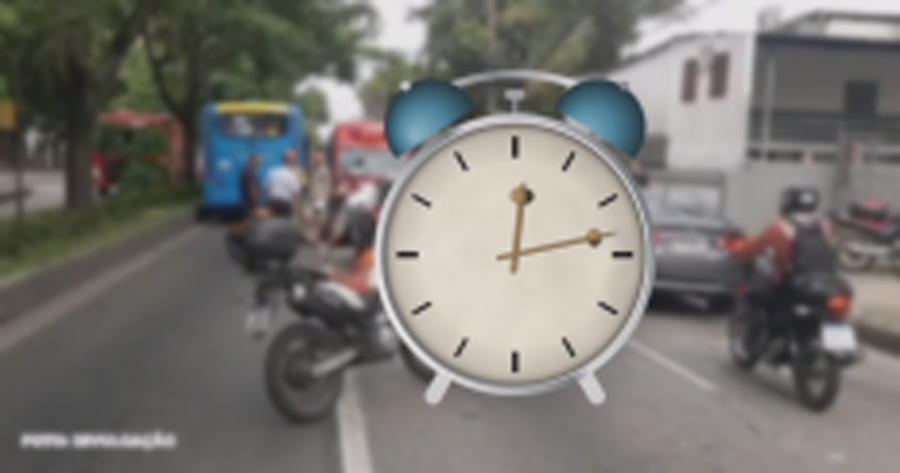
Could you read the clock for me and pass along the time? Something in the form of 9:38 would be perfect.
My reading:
12:13
